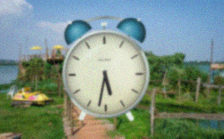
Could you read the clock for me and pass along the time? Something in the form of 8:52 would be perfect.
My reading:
5:32
